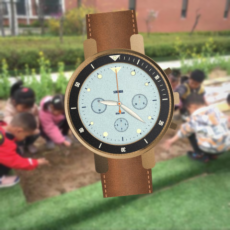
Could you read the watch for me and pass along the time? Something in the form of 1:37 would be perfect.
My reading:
9:22
